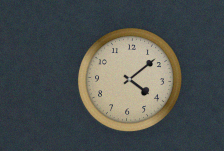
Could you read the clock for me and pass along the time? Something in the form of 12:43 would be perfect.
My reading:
4:08
